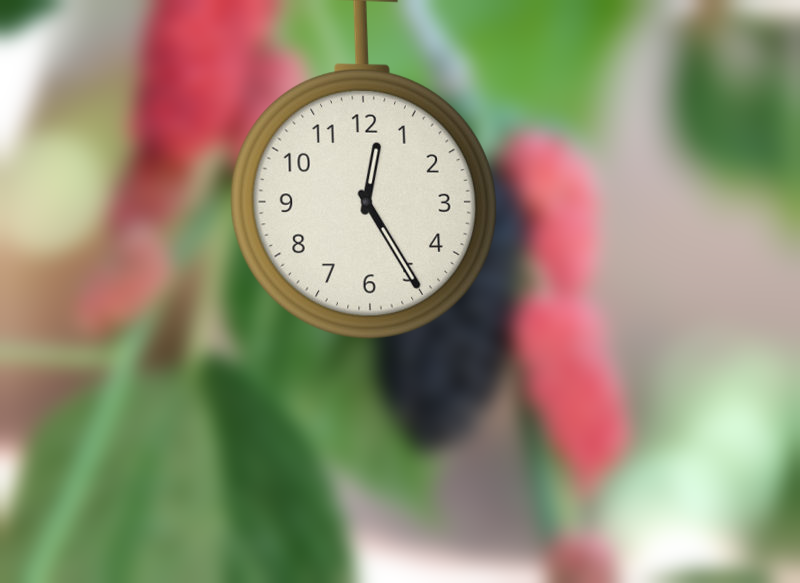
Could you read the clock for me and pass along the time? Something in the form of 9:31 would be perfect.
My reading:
12:25
